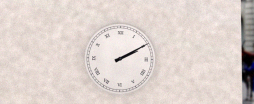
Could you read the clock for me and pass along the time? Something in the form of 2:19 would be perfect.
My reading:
2:10
